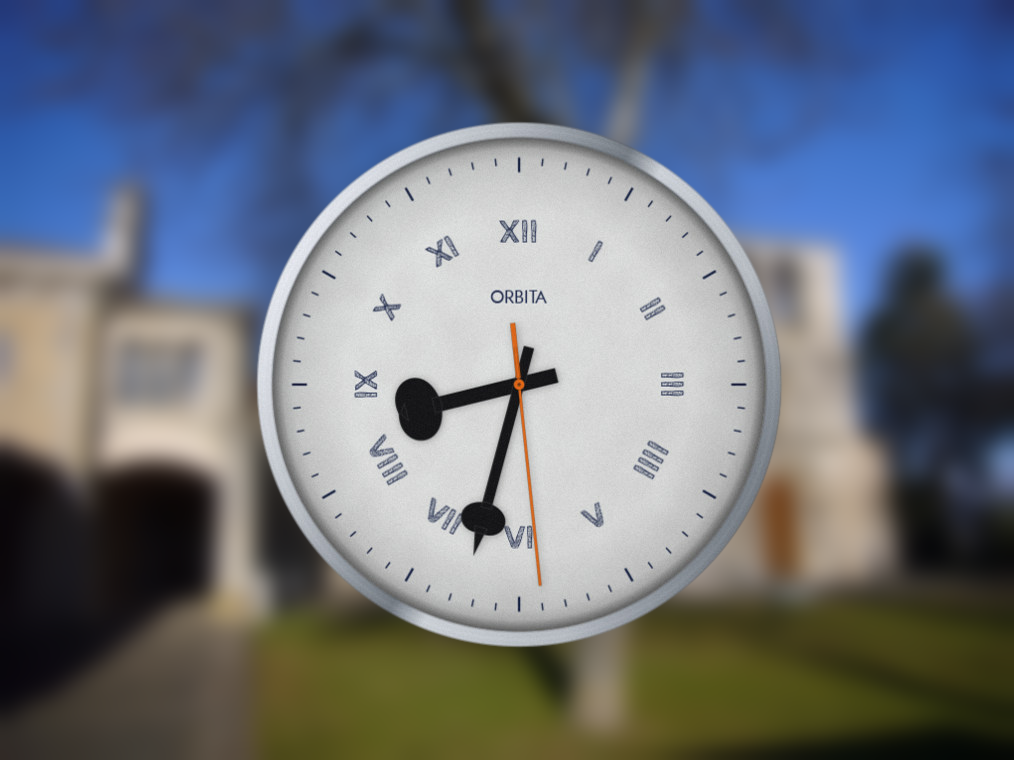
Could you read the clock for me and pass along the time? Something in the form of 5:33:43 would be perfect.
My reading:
8:32:29
